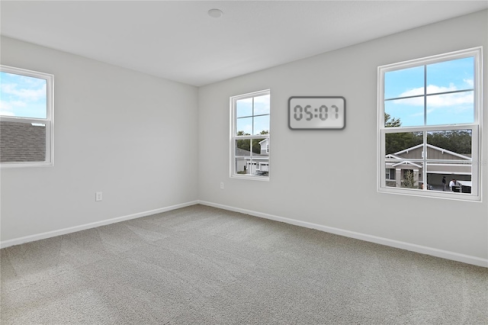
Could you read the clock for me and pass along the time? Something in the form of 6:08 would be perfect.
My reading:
5:07
